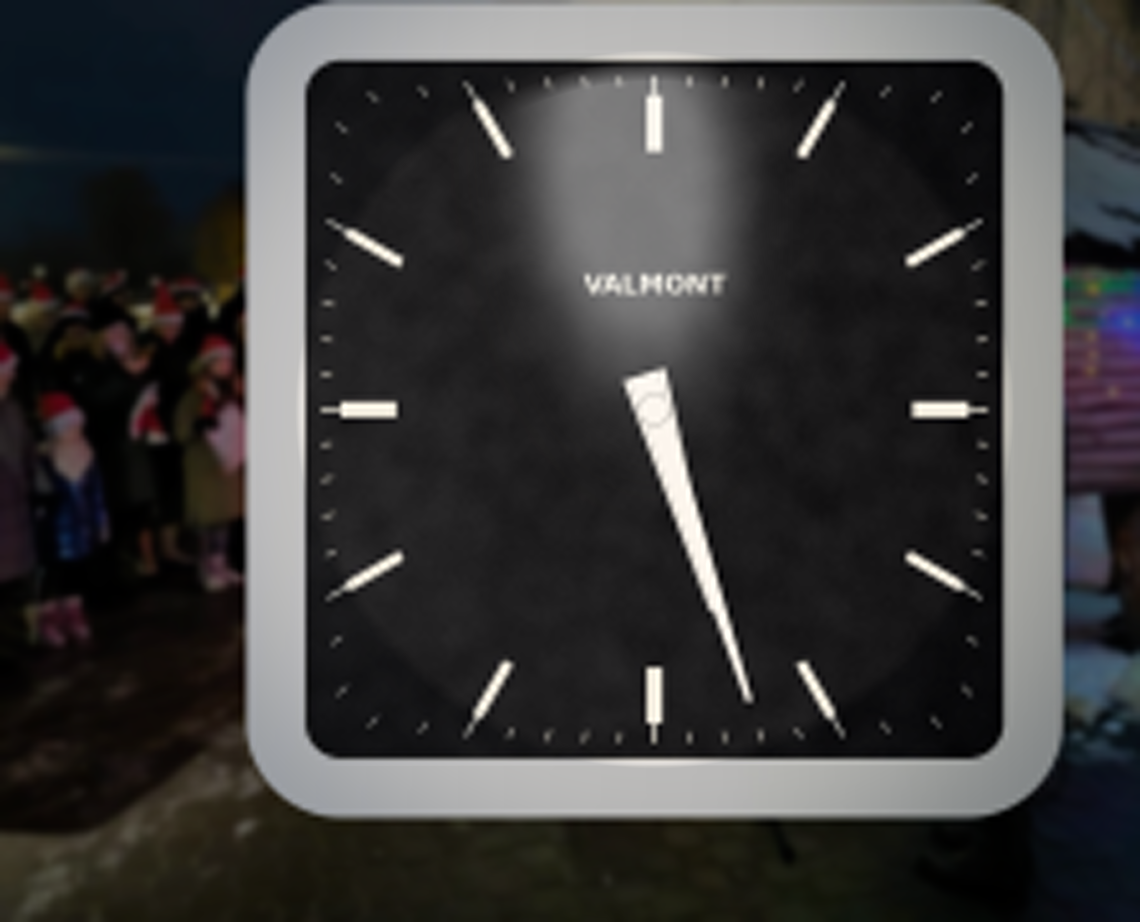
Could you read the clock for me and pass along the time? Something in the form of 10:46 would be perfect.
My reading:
5:27
